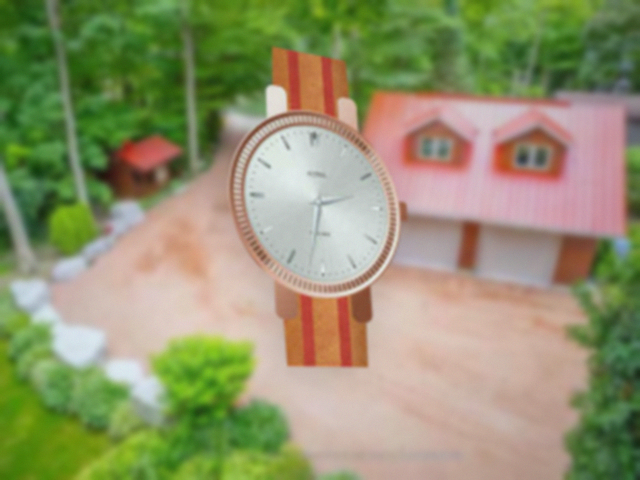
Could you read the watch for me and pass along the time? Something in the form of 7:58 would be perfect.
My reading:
2:32
